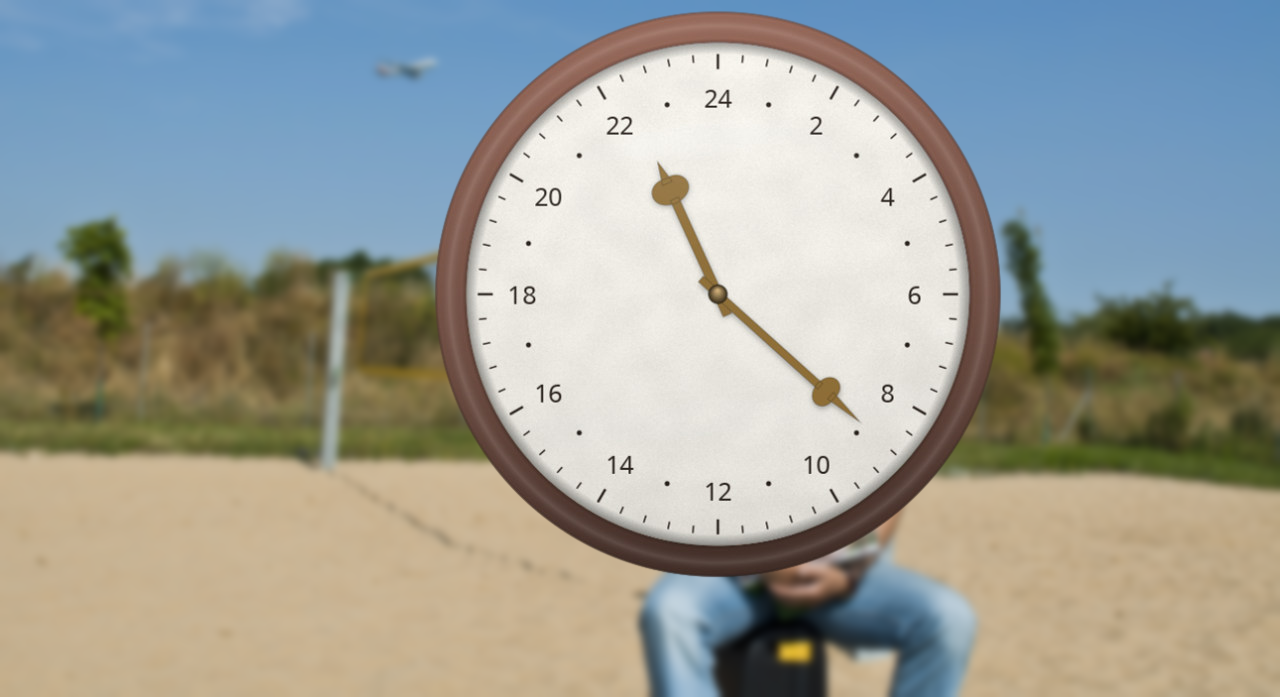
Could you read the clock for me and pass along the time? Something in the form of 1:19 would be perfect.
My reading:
22:22
